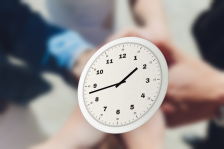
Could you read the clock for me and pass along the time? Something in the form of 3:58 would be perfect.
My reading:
1:43
